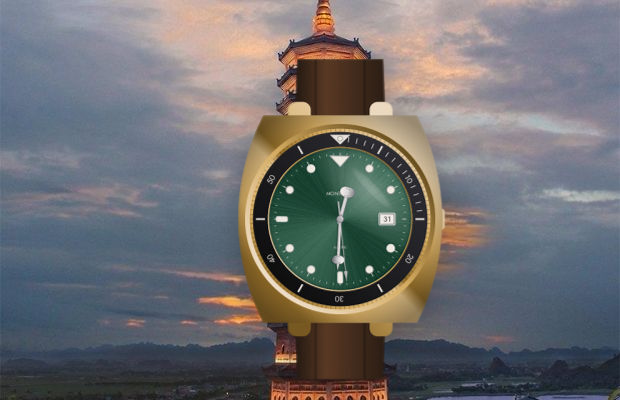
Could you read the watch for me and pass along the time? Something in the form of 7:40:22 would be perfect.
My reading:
12:30:29
